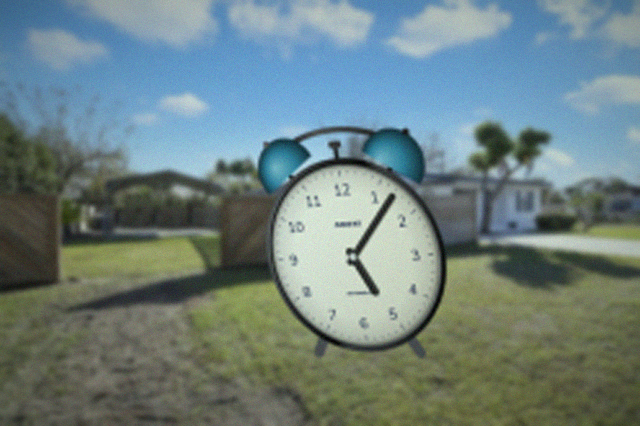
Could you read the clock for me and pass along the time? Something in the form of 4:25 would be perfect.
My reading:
5:07
